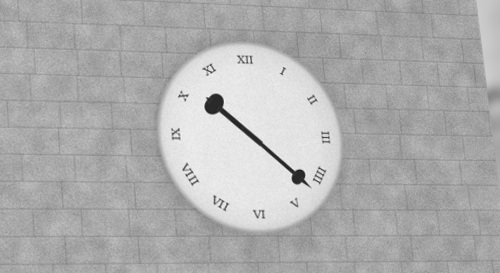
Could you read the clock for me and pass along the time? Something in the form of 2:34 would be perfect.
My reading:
10:22
